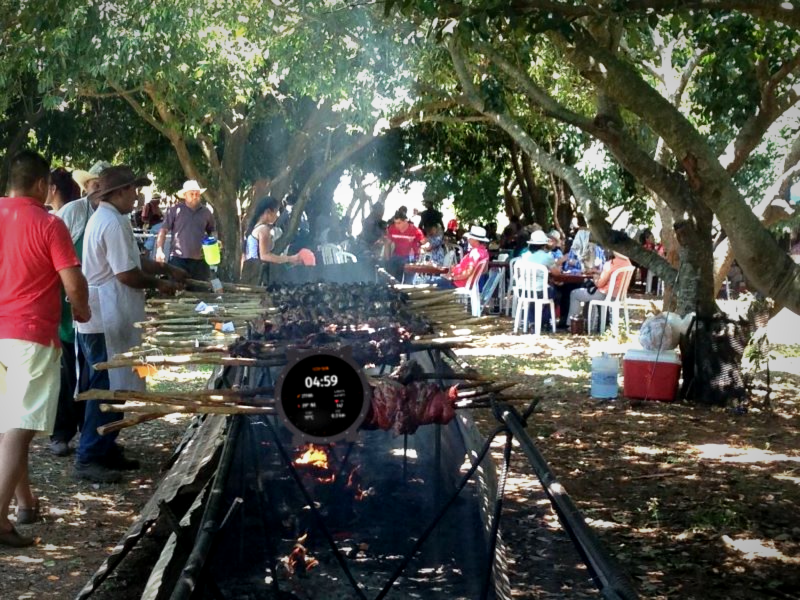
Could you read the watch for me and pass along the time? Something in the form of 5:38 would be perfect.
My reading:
4:59
